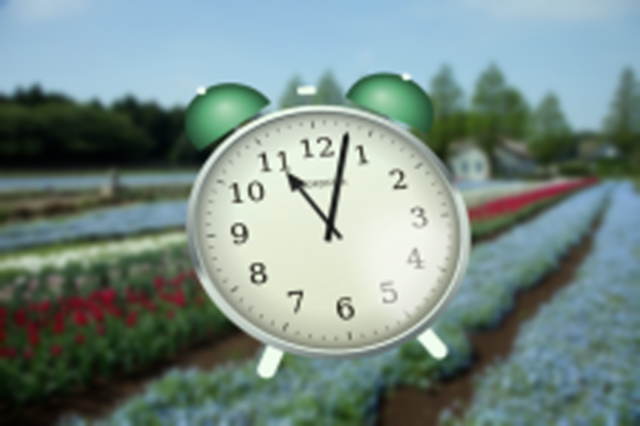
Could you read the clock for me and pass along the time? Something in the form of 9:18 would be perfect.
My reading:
11:03
